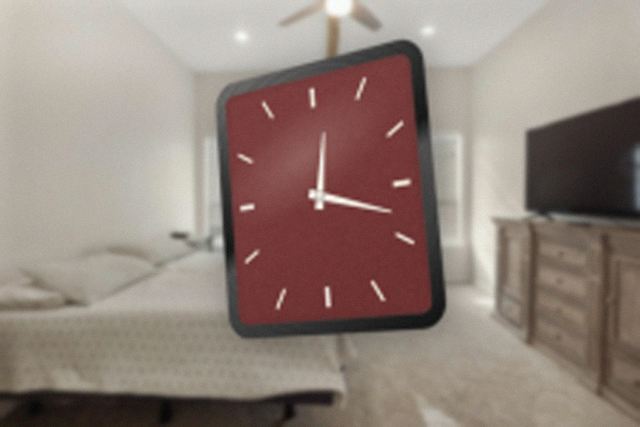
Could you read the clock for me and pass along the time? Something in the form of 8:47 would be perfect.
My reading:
12:18
